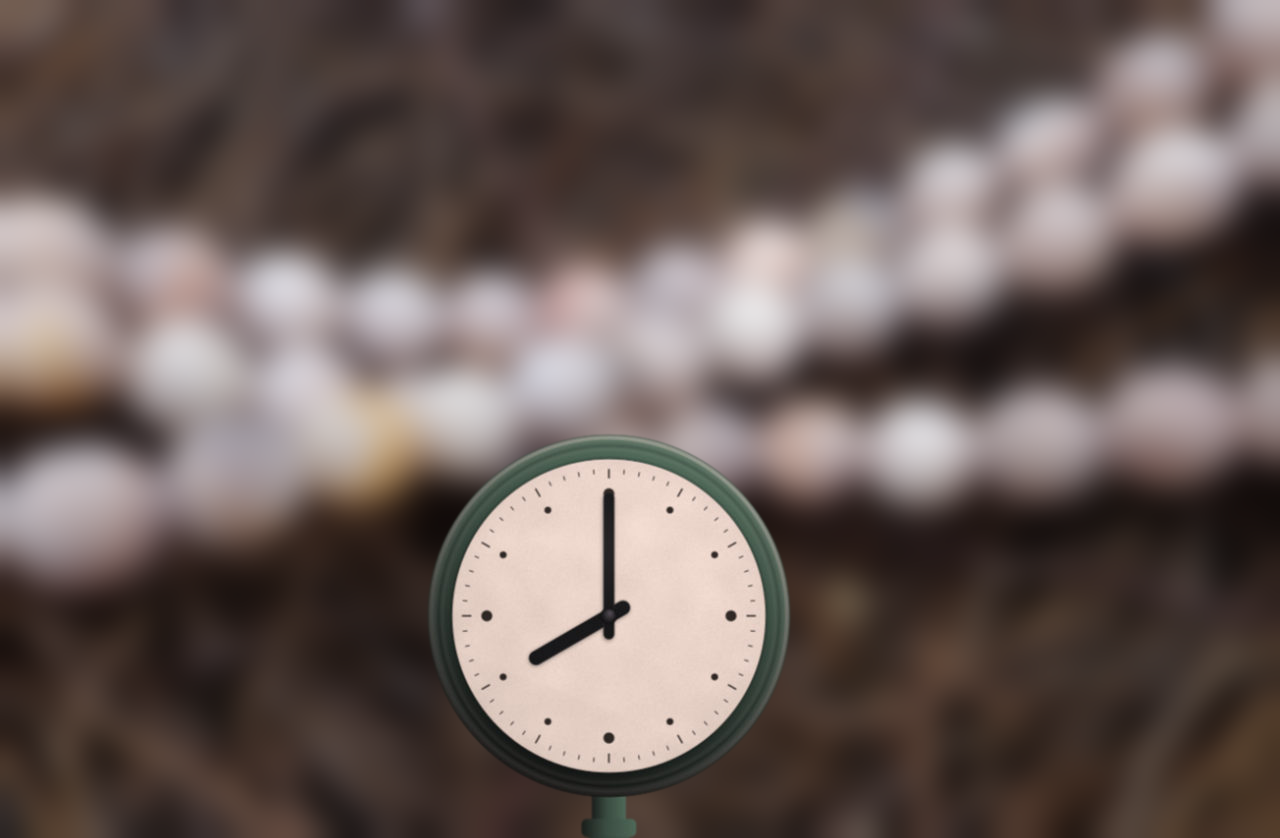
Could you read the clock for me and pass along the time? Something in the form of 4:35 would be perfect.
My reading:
8:00
